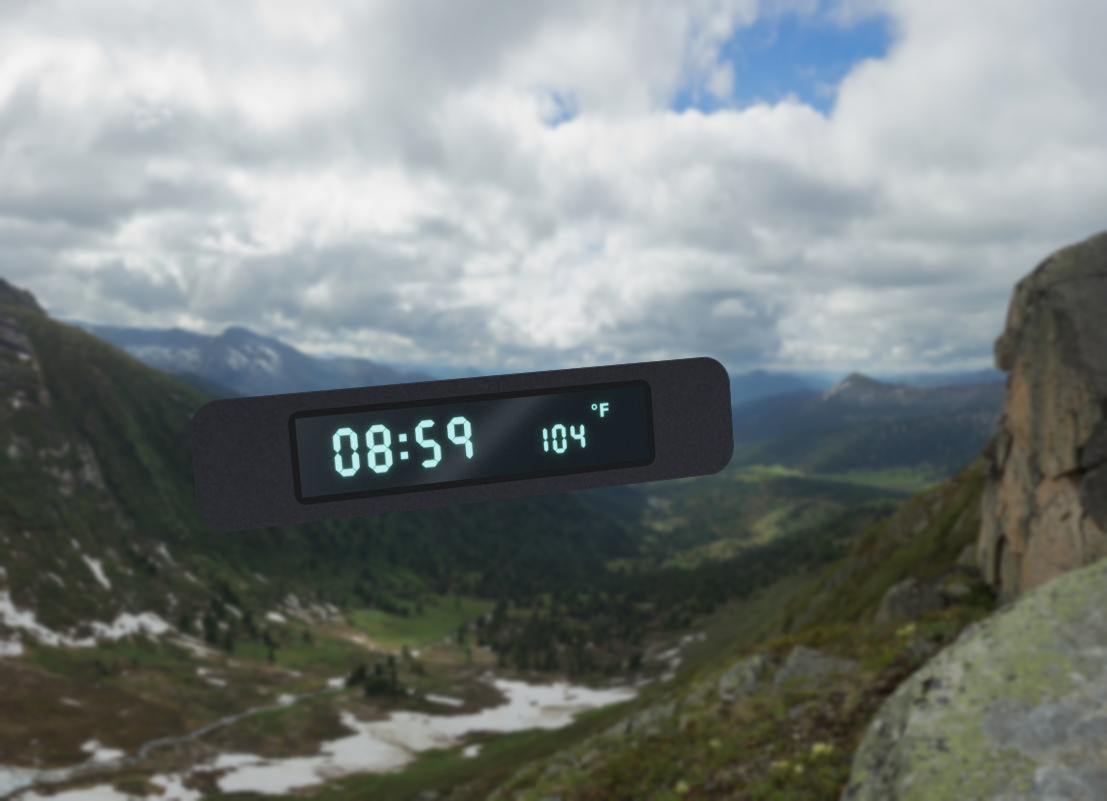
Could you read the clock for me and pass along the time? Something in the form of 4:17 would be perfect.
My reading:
8:59
